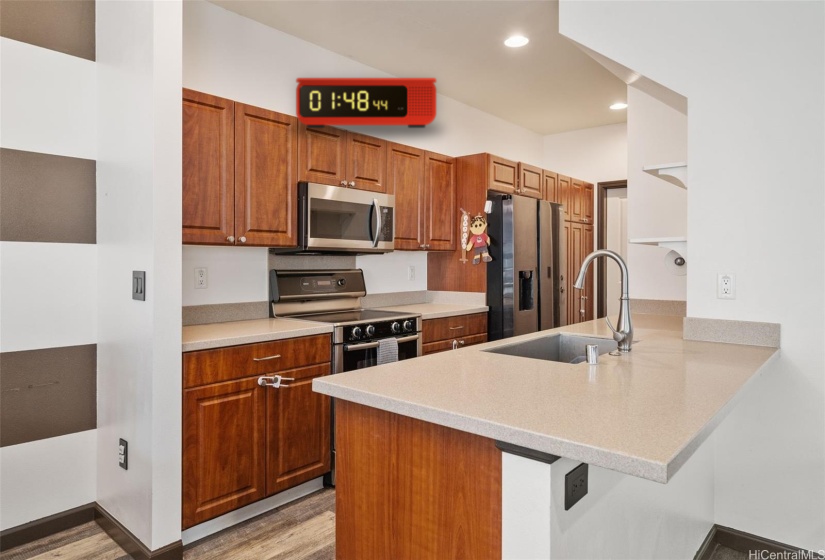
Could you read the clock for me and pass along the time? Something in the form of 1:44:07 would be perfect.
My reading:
1:48:44
